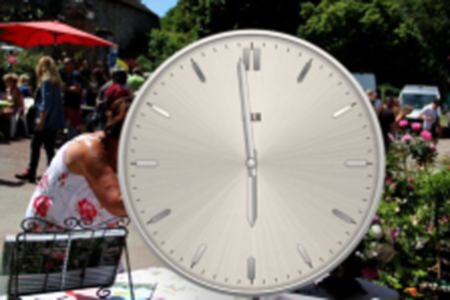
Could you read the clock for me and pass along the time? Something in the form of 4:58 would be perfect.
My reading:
5:59
